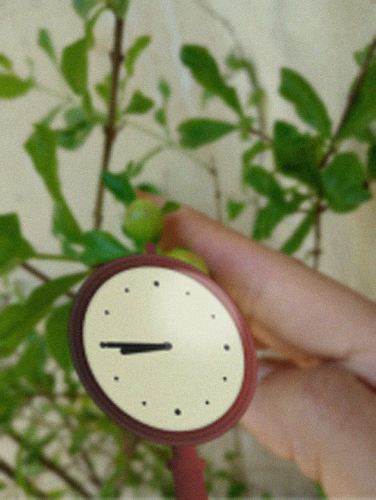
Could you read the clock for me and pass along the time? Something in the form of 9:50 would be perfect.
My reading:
8:45
